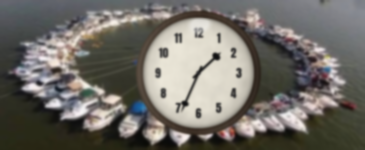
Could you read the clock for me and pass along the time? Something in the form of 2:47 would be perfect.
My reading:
1:34
